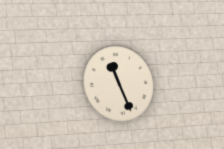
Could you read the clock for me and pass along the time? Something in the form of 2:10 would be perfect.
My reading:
11:27
